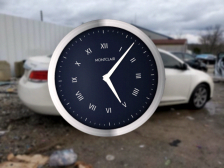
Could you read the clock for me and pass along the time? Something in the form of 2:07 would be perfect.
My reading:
5:07
